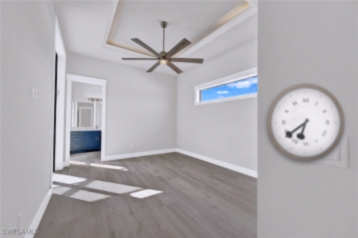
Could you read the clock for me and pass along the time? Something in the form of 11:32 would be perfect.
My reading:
6:39
